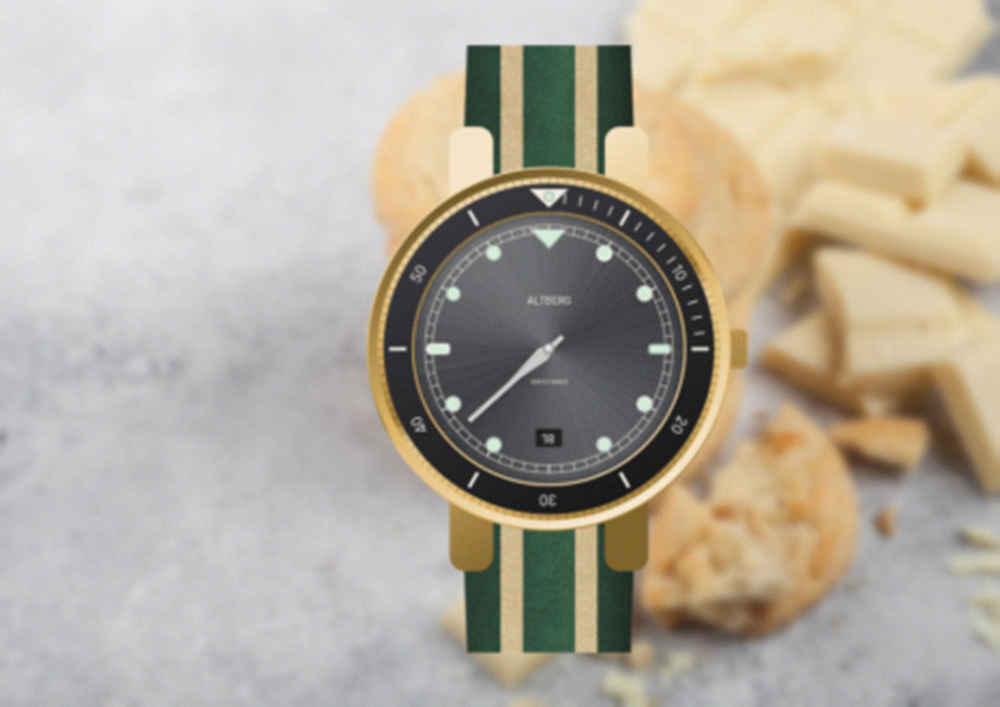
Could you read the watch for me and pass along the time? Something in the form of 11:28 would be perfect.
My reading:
7:38
